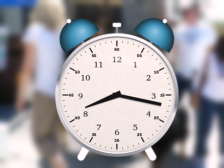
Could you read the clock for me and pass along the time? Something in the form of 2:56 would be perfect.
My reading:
8:17
